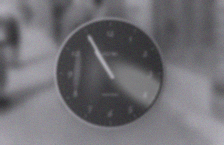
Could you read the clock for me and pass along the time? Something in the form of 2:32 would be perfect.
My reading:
10:55
